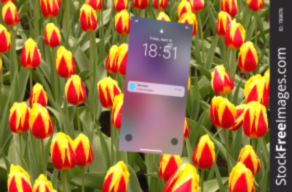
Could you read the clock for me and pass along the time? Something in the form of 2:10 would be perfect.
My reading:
18:51
